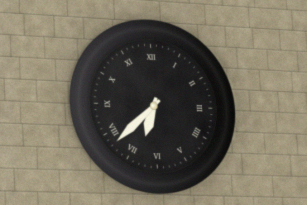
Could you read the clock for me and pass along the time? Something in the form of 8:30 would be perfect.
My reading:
6:38
